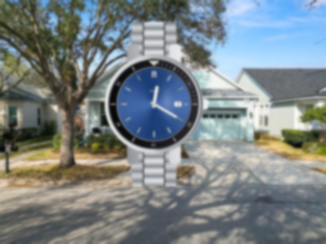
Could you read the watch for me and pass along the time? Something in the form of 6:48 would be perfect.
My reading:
12:20
